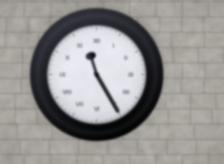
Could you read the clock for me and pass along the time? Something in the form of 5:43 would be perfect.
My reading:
11:25
